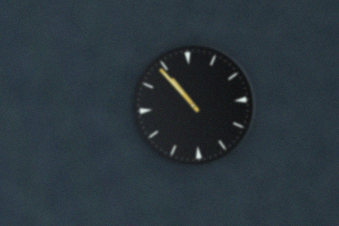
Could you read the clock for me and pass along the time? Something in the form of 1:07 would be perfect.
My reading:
10:54
